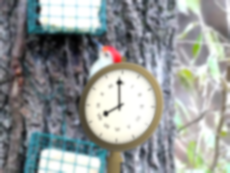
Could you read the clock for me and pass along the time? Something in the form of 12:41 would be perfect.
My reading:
7:59
